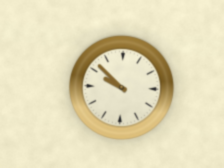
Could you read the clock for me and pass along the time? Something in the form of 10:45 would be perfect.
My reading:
9:52
